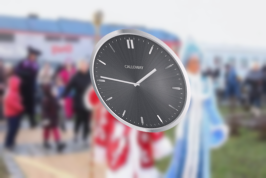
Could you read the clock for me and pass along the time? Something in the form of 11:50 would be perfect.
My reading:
1:46
